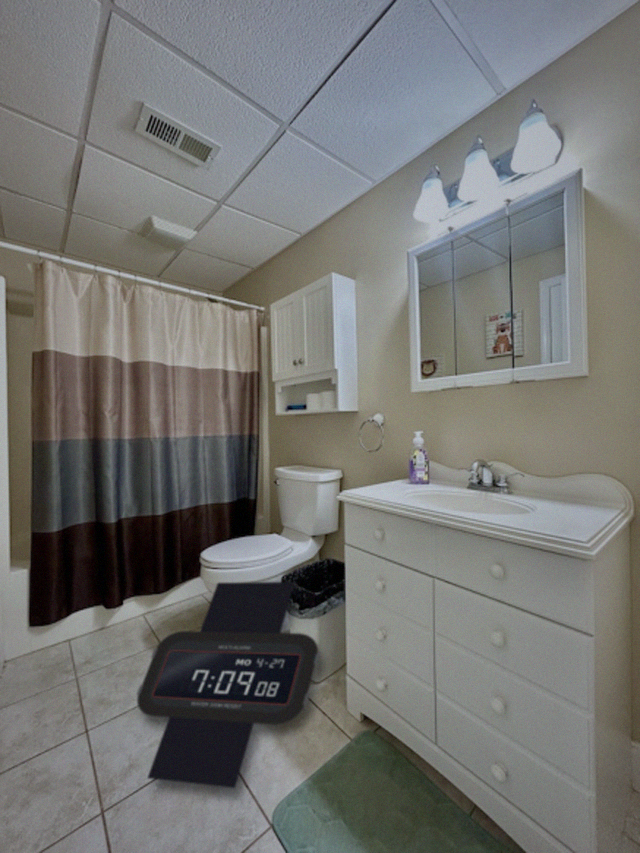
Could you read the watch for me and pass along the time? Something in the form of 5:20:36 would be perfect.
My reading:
7:09:08
